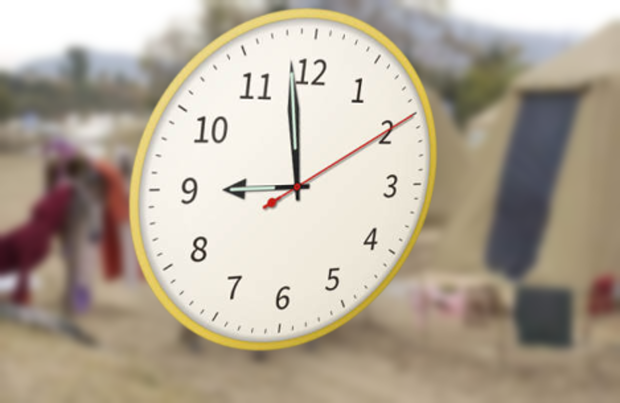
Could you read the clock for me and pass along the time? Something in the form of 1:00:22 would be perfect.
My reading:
8:58:10
